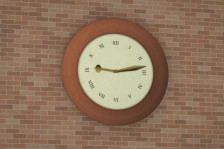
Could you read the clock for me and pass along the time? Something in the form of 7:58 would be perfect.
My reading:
9:13
